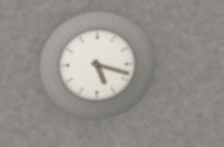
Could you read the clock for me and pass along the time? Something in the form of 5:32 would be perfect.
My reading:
5:18
